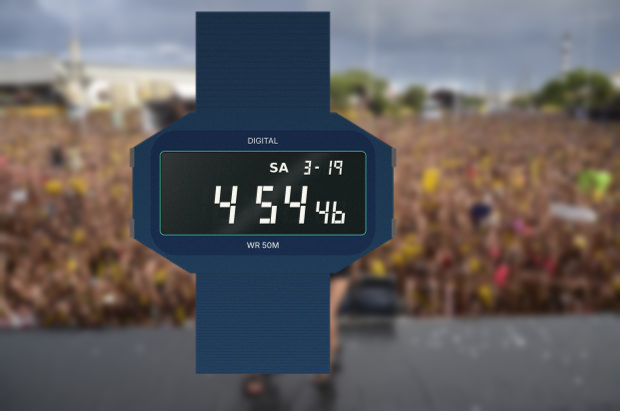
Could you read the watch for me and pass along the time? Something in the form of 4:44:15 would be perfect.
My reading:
4:54:46
